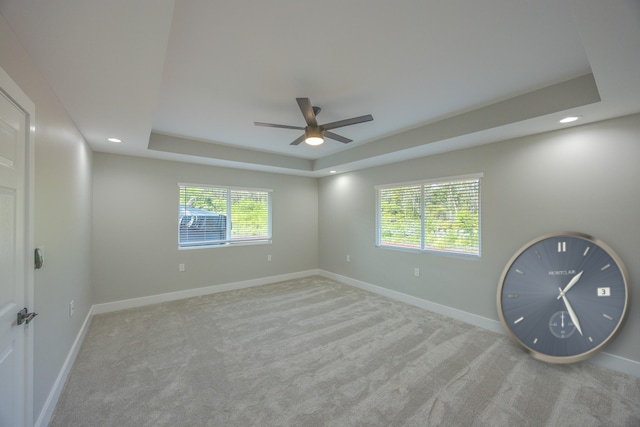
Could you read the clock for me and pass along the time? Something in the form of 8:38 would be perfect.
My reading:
1:26
